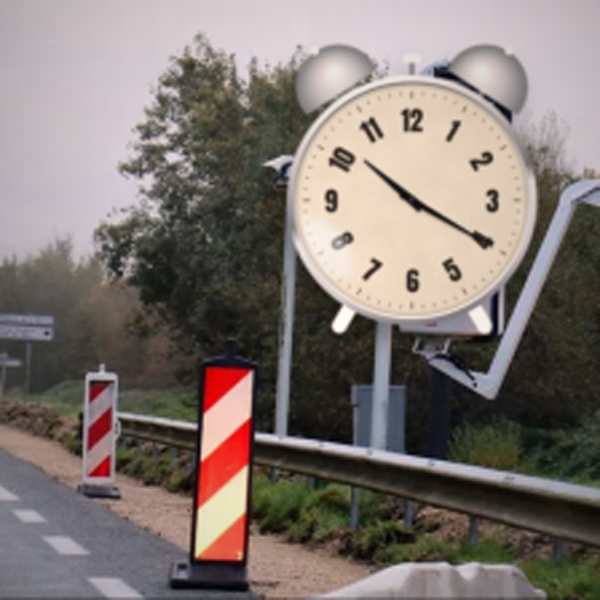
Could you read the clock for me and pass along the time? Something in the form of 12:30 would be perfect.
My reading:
10:20
